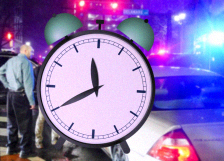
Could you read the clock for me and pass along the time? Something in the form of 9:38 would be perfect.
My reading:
11:40
